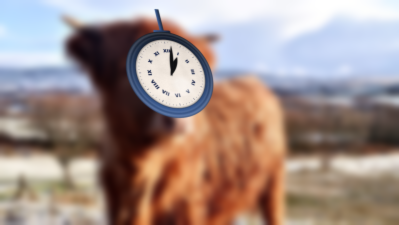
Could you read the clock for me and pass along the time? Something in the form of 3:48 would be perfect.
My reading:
1:02
